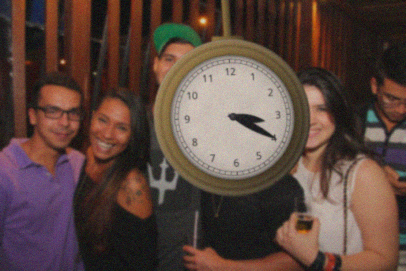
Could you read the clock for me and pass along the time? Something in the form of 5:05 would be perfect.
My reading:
3:20
